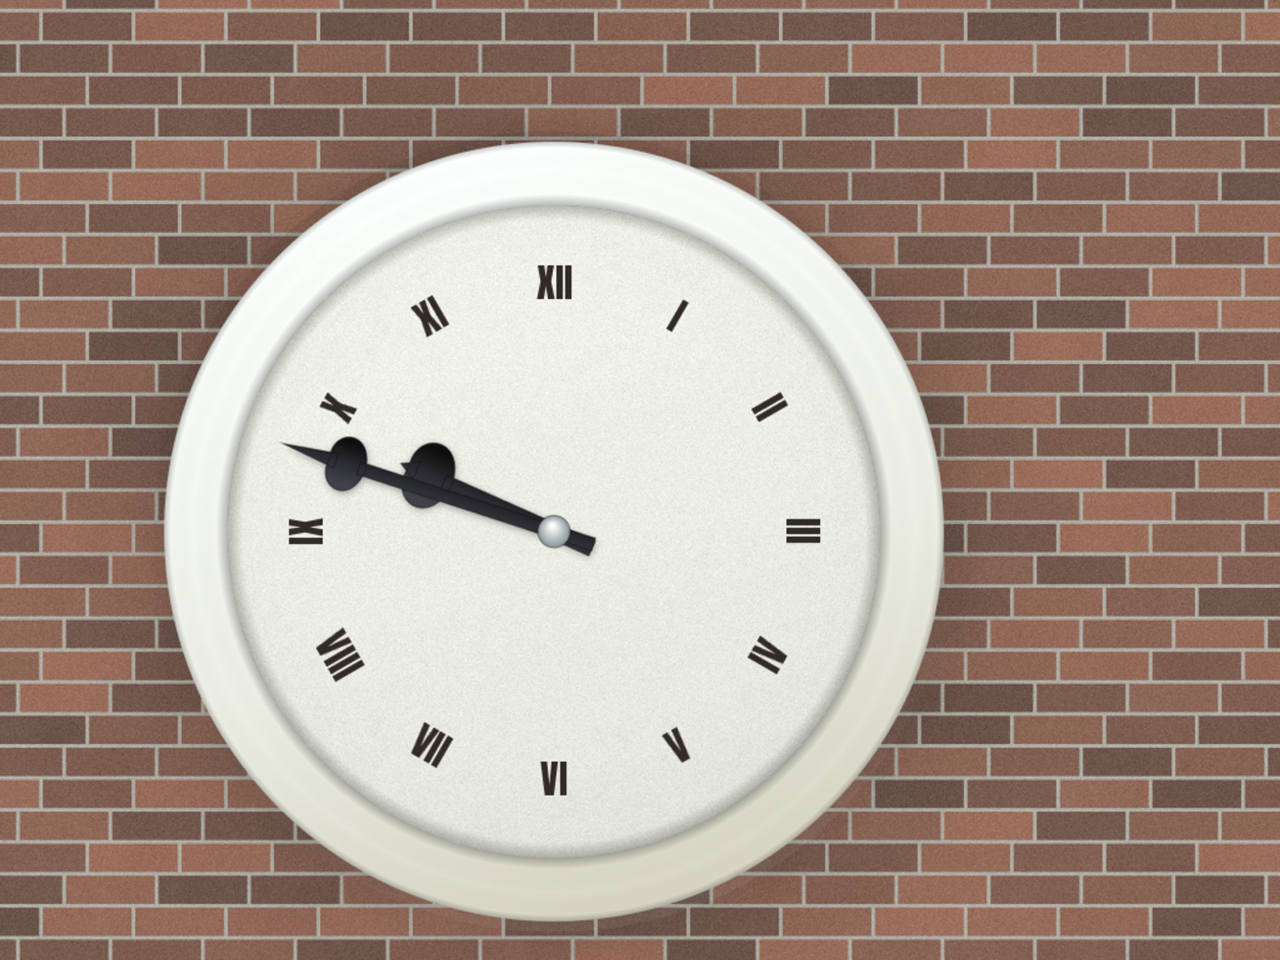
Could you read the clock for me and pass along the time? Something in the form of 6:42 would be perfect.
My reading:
9:48
